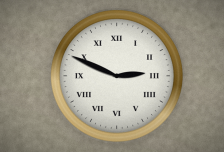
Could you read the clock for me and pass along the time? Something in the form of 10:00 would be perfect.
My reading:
2:49
